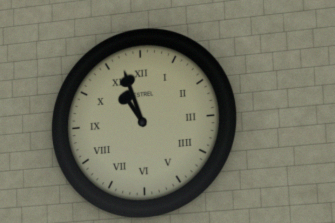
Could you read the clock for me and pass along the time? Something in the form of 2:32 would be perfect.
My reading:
10:57
